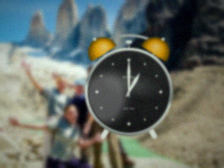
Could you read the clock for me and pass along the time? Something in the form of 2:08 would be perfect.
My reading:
1:00
